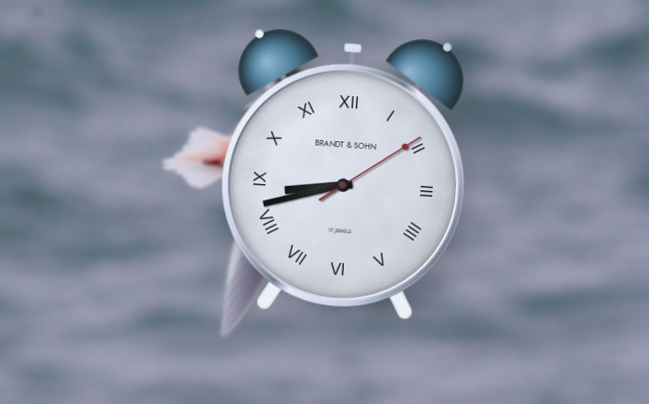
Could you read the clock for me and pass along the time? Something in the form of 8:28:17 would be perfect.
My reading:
8:42:09
